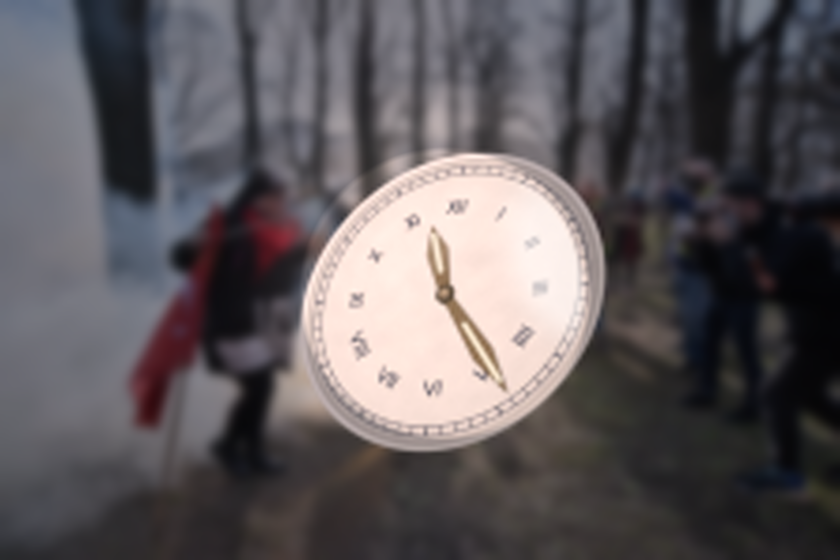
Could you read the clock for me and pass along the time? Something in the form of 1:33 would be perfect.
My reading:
11:24
